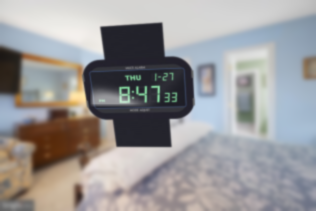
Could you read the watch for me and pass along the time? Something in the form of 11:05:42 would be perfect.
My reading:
8:47:33
